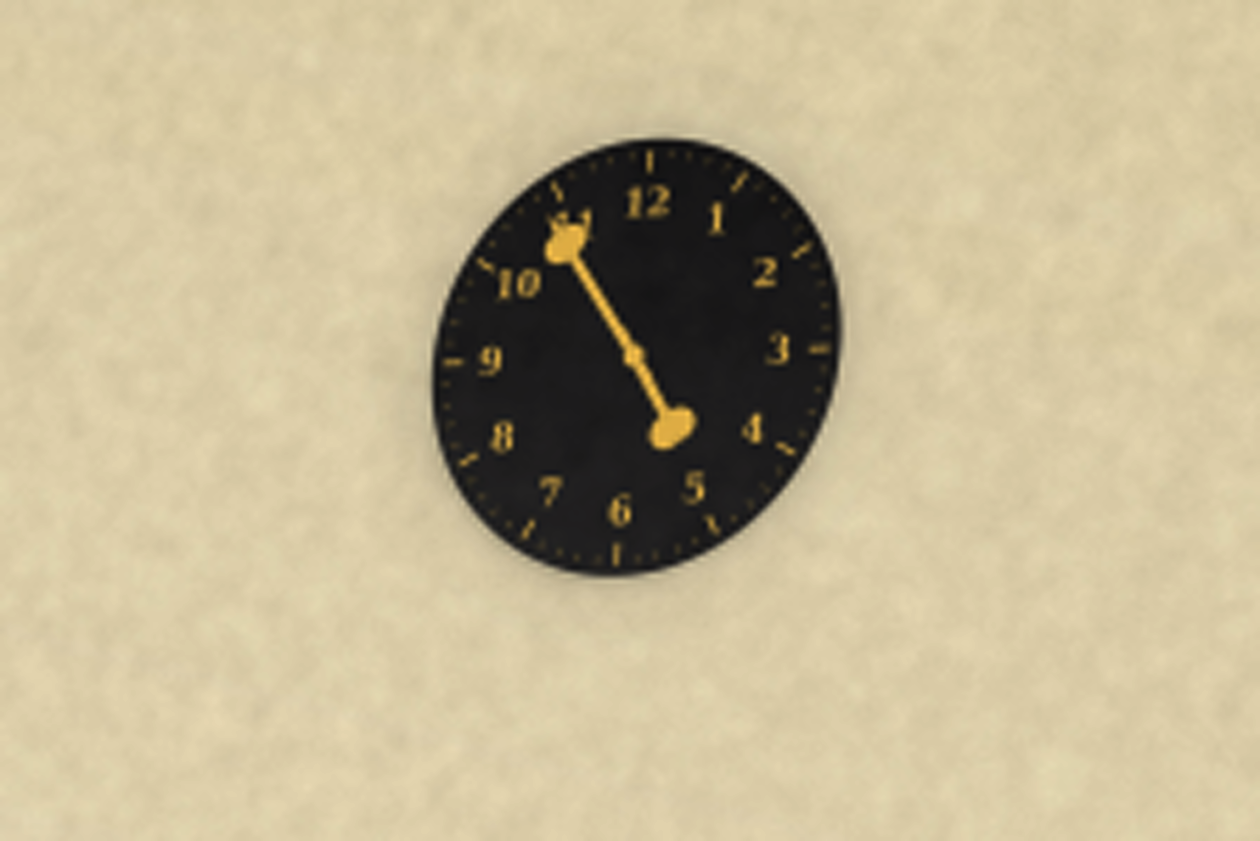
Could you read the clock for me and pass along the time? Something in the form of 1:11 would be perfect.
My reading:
4:54
